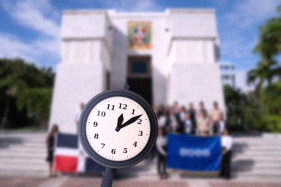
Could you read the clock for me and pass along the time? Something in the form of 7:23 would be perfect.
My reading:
12:08
